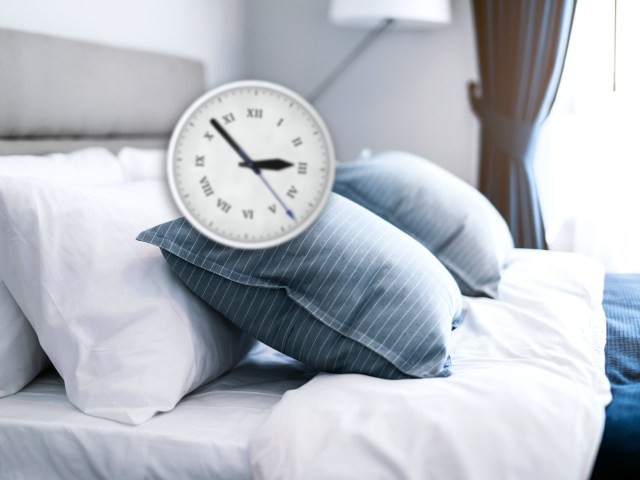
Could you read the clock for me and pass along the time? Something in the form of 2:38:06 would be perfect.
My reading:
2:52:23
